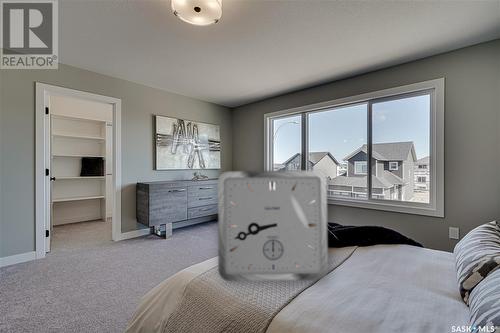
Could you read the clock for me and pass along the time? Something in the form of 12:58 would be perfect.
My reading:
8:42
